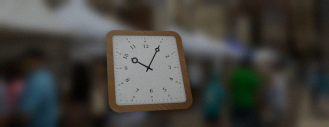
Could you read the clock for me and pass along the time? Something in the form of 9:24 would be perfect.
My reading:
10:05
